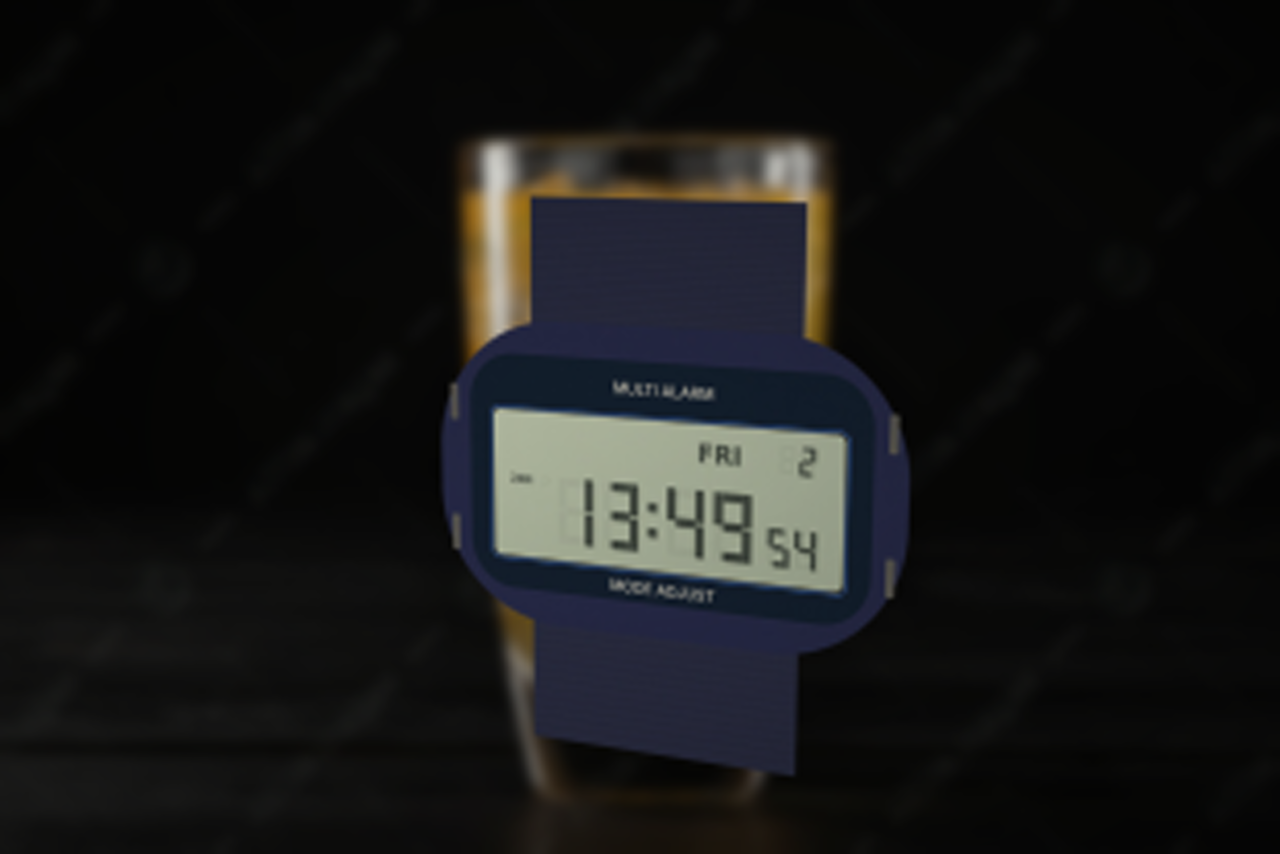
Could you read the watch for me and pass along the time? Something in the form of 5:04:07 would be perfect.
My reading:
13:49:54
